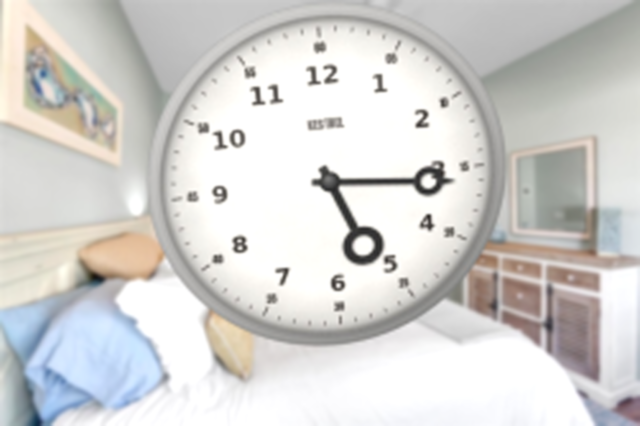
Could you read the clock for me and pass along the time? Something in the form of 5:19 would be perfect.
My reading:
5:16
